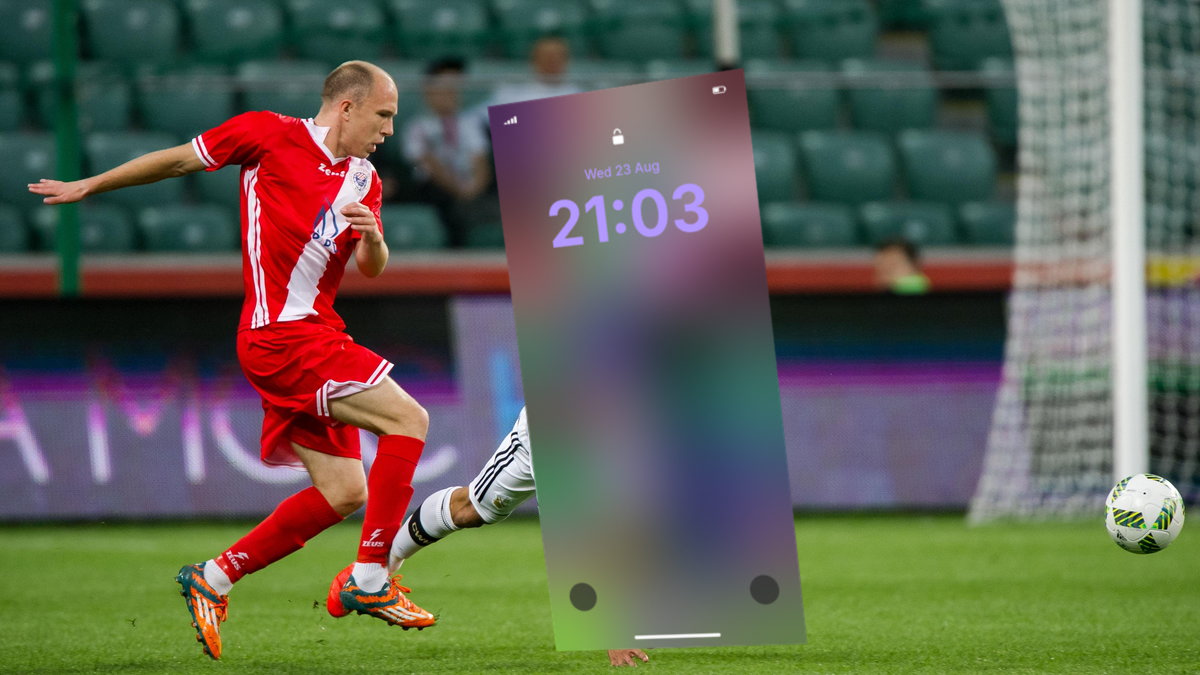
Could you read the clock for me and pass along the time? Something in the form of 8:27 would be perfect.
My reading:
21:03
